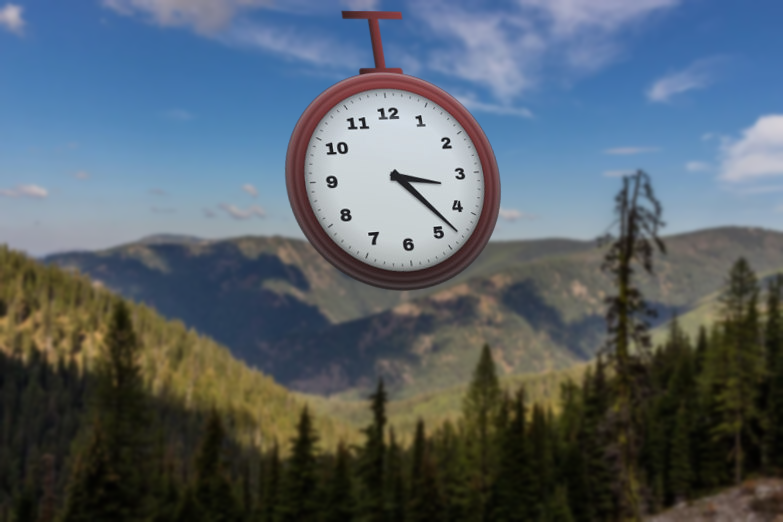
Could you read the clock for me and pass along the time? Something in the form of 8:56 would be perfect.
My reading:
3:23
